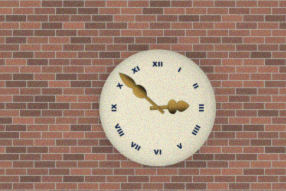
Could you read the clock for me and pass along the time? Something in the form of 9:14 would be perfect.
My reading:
2:52
